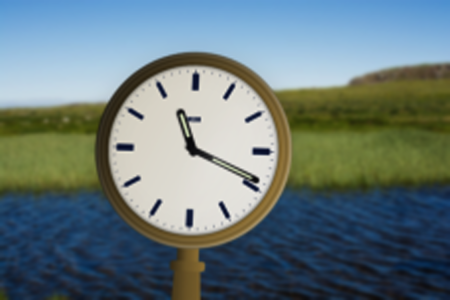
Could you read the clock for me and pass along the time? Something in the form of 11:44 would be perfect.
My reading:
11:19
